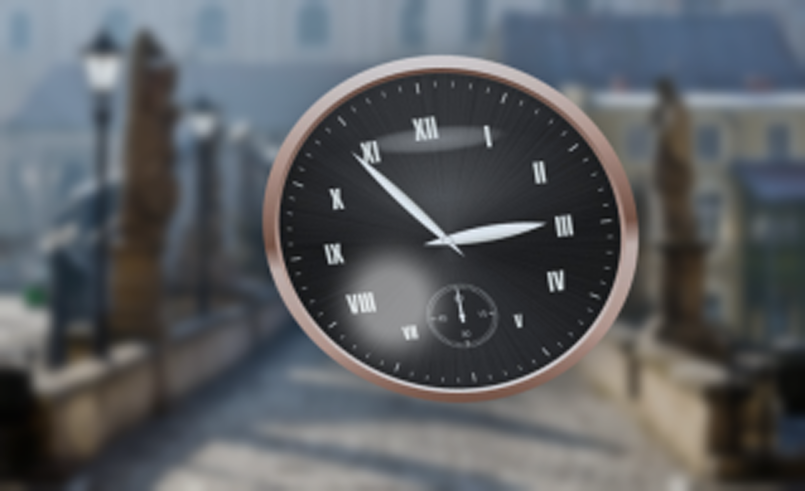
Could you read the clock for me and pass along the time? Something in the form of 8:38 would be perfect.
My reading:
2:54
